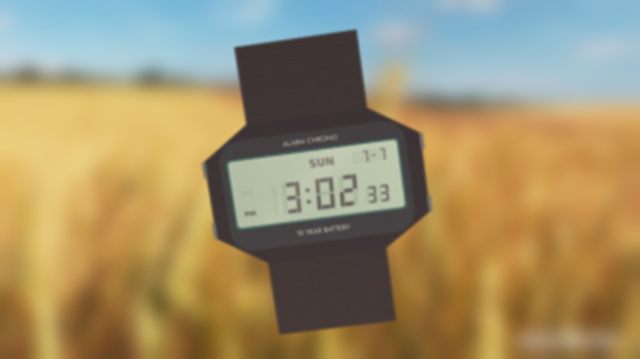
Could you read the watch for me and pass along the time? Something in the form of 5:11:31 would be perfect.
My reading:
3:02:33
